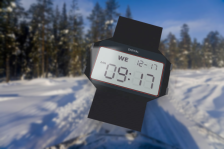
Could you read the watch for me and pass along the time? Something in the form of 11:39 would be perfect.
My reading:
9:17
